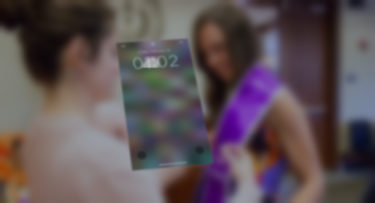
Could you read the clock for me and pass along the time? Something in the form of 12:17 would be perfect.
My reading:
1:02
